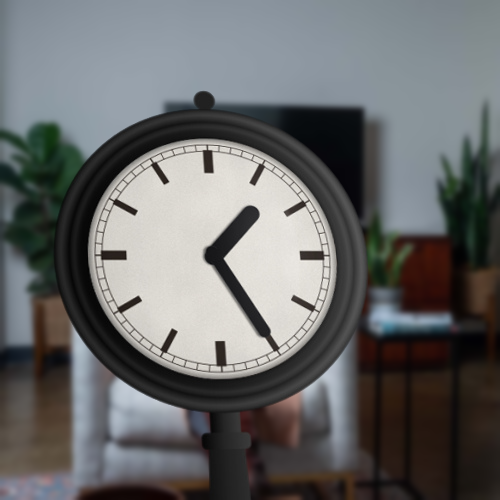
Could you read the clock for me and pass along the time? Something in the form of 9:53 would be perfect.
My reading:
1:25
